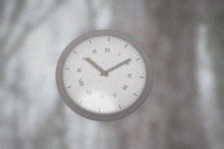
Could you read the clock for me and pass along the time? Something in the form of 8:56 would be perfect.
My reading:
10:09
